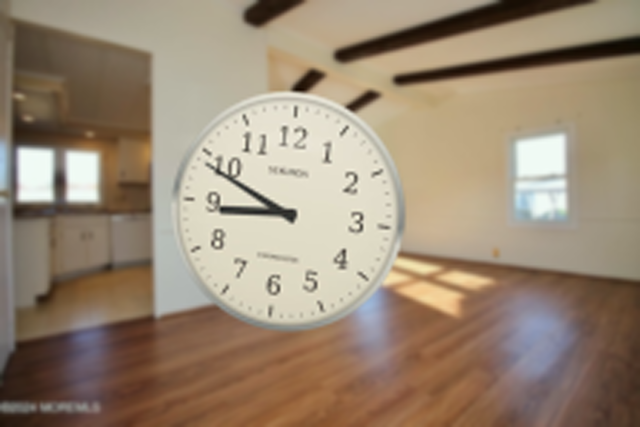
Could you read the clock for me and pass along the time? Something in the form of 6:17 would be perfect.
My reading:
8:49
